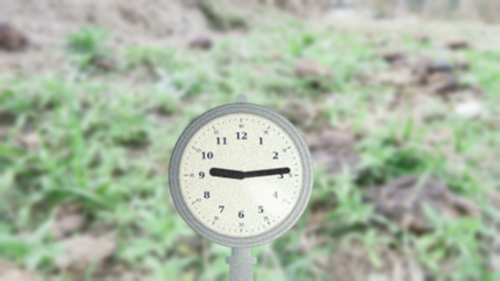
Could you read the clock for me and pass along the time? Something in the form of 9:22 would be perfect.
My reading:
9:14
